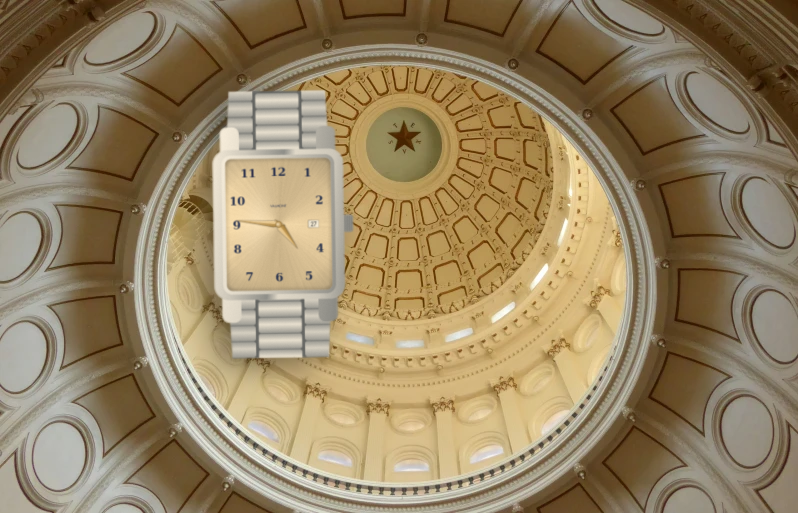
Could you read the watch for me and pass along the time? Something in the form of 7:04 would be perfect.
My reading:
4:46
